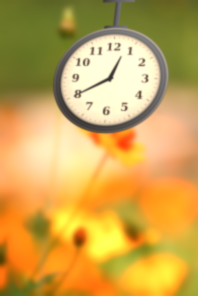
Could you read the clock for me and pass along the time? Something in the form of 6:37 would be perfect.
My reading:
12:40
